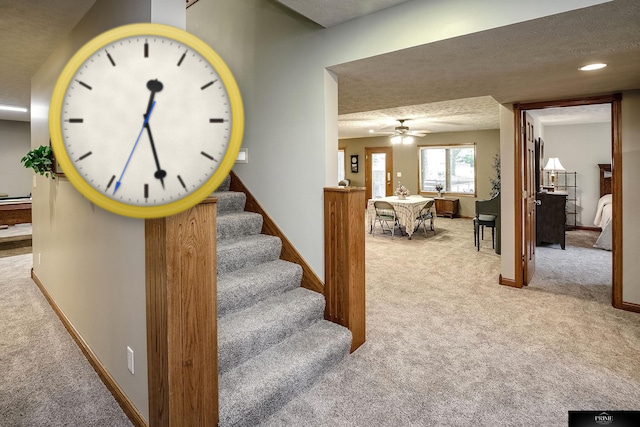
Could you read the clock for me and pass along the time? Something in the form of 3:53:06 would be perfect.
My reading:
12:27:34
